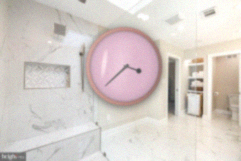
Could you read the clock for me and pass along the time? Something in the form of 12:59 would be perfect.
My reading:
3:38
